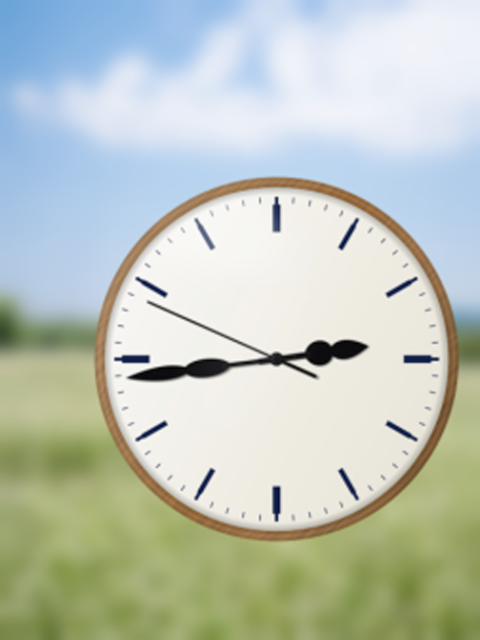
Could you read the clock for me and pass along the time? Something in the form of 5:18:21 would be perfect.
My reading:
2:43:49
